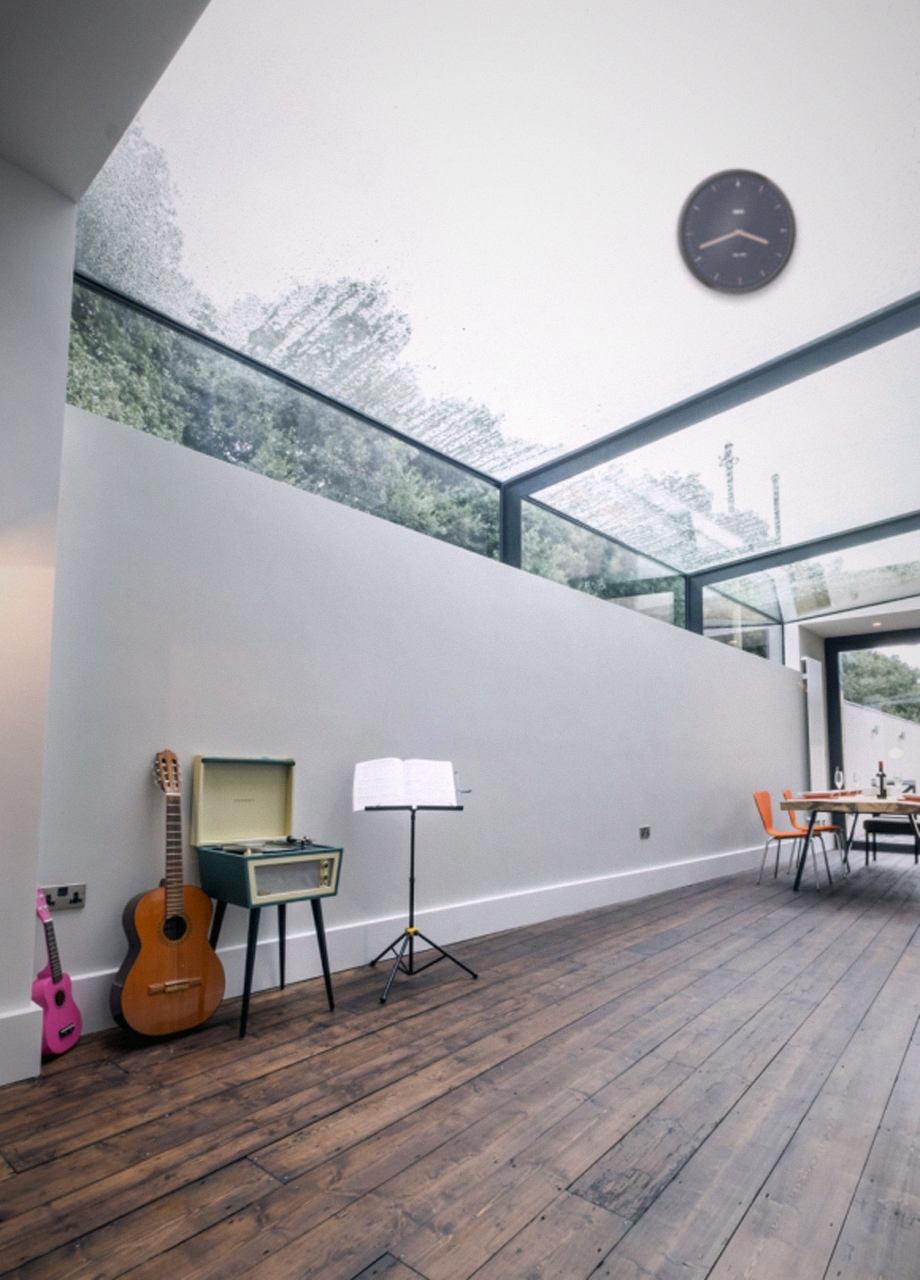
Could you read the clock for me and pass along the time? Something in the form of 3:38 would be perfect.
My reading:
3:42
